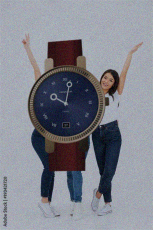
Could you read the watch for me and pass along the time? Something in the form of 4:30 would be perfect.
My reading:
10:02
